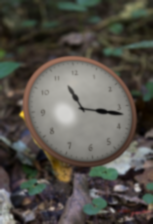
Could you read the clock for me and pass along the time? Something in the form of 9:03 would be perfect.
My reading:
11:17
